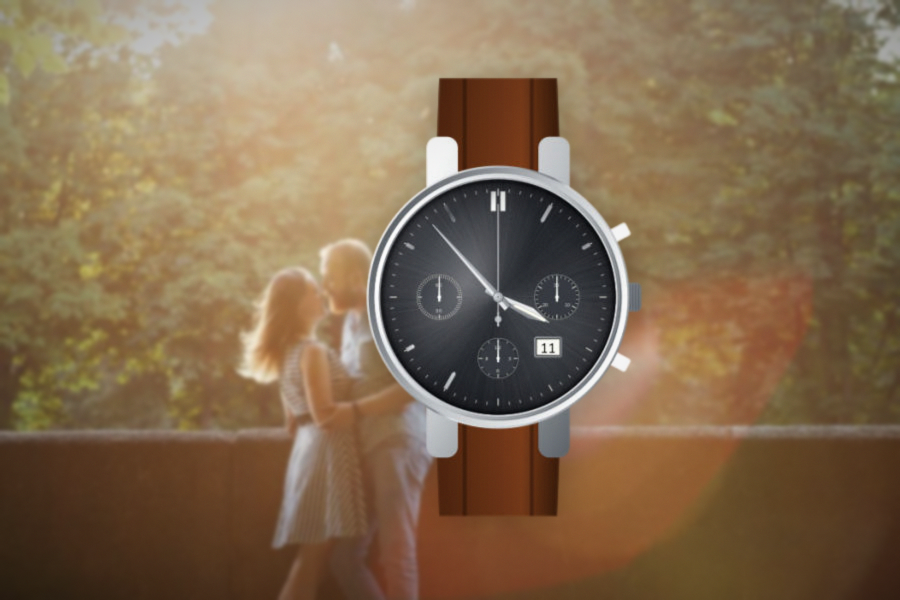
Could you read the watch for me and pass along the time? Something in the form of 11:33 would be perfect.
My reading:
3:53
